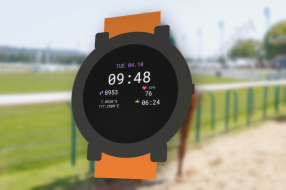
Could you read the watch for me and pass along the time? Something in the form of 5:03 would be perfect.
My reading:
9:48
